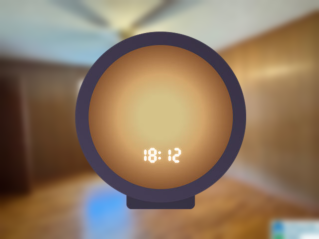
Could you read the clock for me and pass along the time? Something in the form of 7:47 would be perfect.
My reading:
18:12
